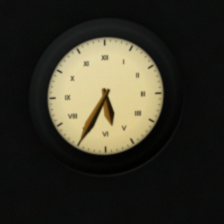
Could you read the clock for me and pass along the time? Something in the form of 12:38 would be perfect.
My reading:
5:35
